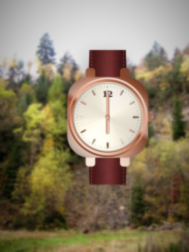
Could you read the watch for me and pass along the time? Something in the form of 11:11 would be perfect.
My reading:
6:00
